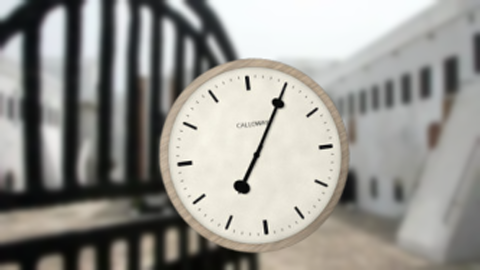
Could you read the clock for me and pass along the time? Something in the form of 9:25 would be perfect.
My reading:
7:05
